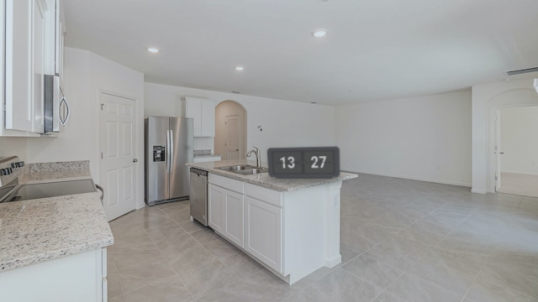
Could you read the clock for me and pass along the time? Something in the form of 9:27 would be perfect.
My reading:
13:27
